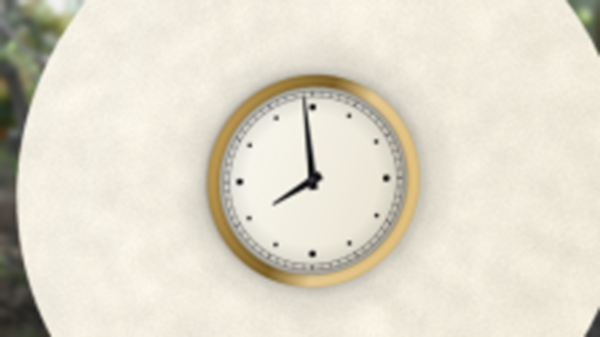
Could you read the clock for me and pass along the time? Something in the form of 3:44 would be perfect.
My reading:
7:59
